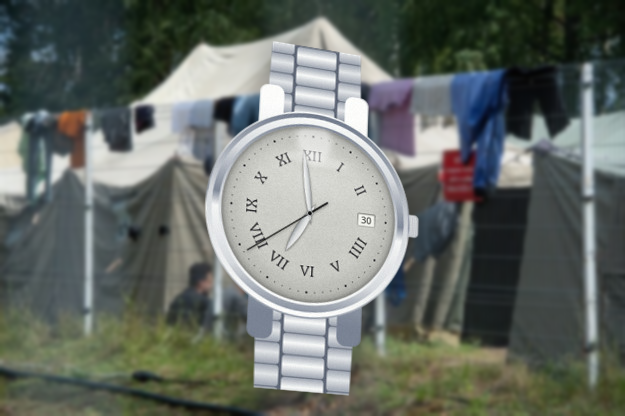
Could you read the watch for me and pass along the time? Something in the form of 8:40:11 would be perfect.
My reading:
6:58:39
